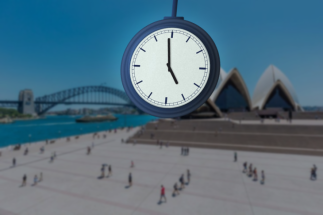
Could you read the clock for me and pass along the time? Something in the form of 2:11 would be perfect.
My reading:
4:59
